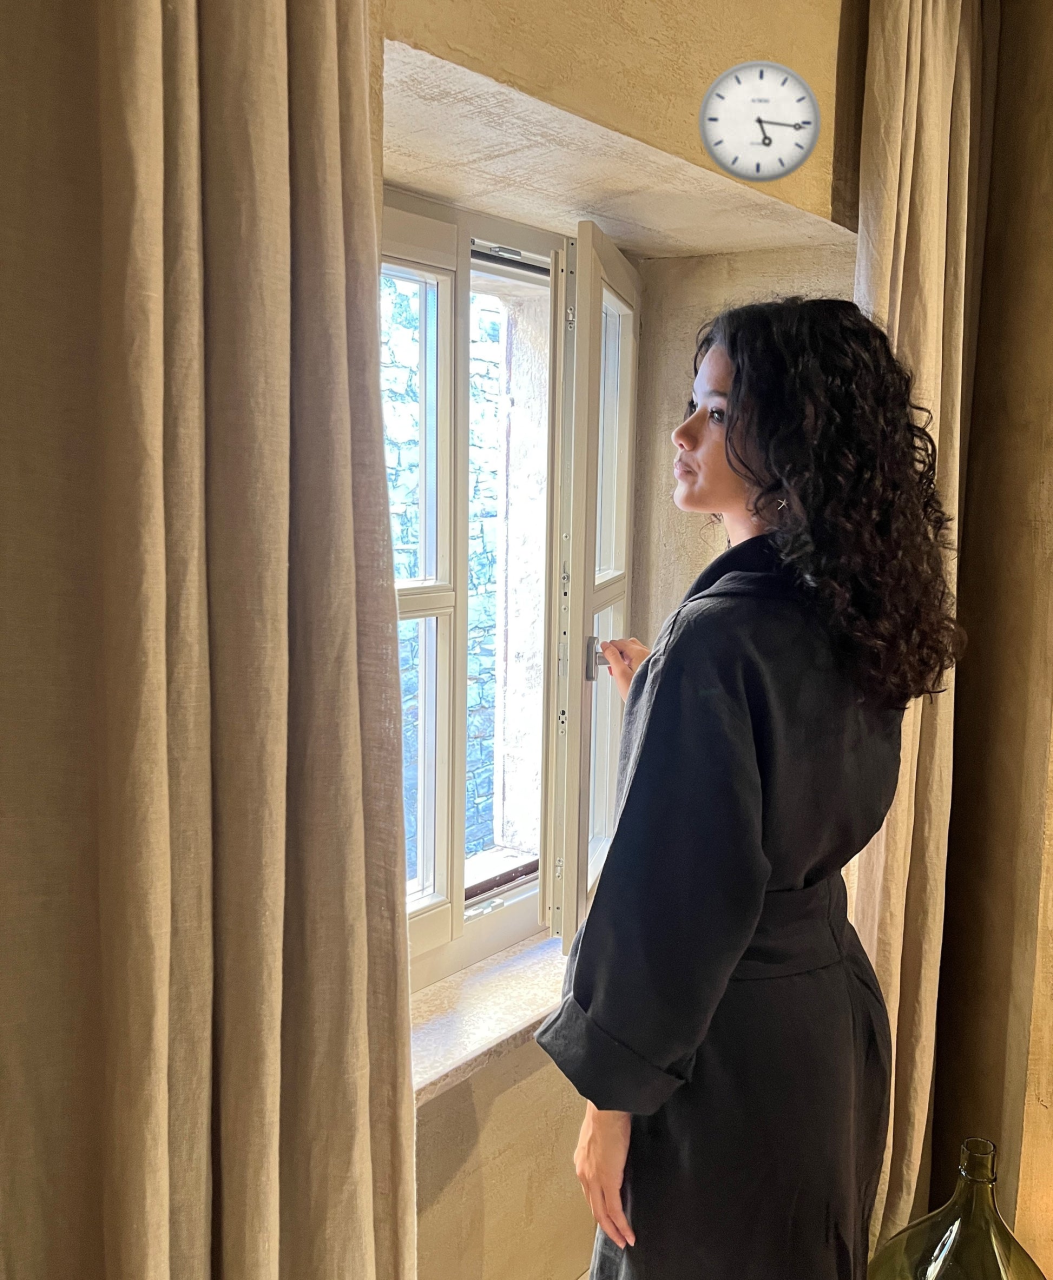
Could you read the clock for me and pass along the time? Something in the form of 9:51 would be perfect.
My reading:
5:16
